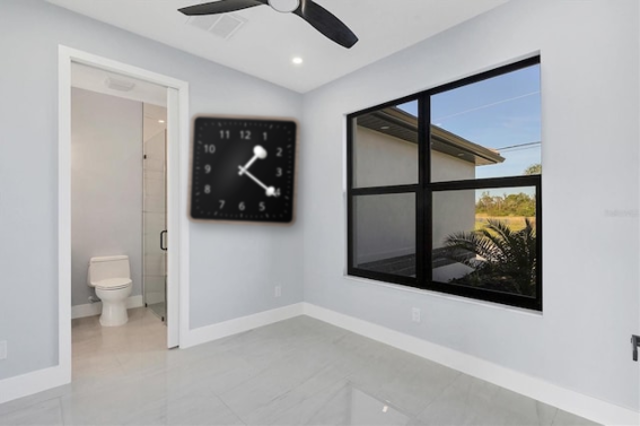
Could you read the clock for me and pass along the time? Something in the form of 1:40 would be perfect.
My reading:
1:21
